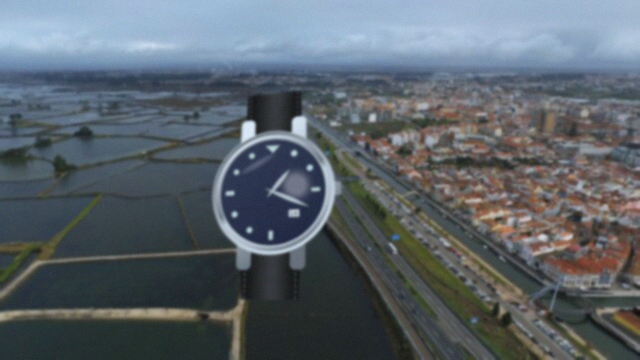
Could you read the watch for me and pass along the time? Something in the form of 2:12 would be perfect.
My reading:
1:19
